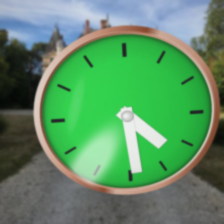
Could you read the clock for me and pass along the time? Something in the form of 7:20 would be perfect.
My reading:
4:29
